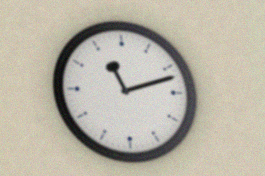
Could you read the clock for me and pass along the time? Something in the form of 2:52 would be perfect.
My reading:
11:12
